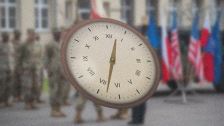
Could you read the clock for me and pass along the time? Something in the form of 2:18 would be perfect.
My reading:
12:33
